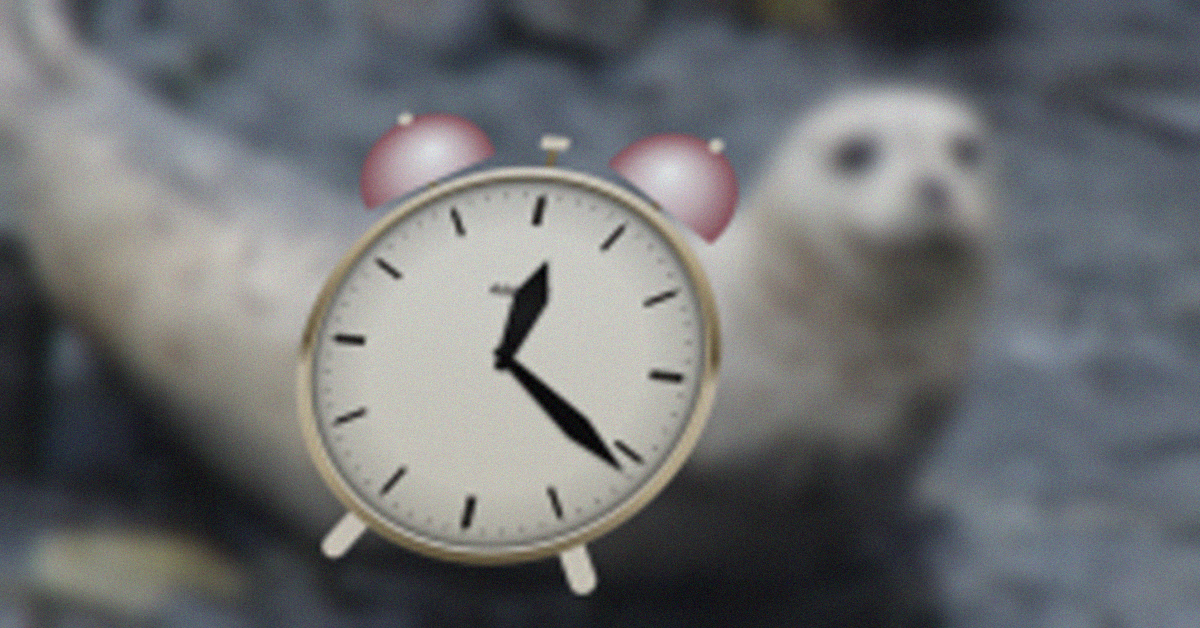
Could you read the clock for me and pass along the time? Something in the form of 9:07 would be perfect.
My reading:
12:21
